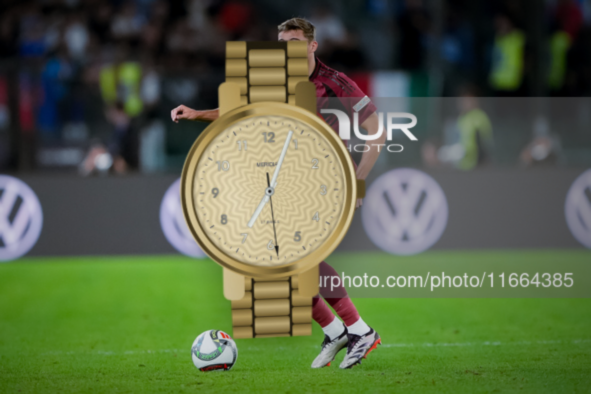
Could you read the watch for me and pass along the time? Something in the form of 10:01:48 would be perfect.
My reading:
7:03:29
